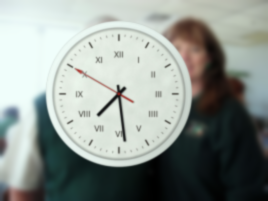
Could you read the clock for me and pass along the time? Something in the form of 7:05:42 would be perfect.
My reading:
7:28:50
